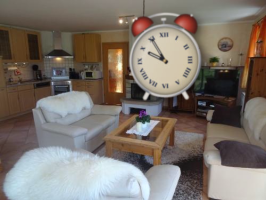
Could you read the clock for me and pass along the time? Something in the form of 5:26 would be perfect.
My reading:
9:55
